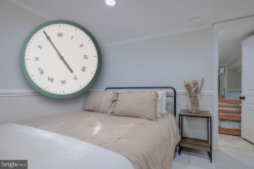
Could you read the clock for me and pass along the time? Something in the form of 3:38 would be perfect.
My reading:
4:55
